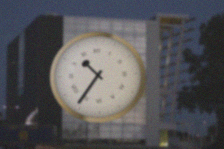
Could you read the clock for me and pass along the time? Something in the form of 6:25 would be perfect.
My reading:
10:36
